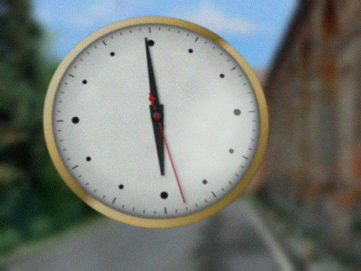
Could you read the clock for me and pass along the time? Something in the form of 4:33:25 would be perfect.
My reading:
5:59:28
